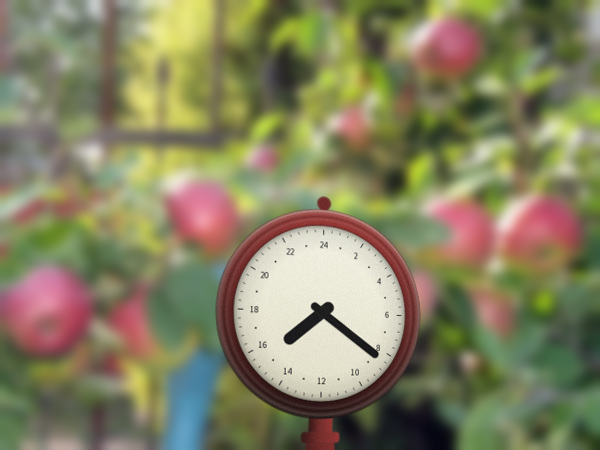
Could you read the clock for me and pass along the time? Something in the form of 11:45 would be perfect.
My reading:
15:21
